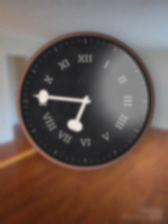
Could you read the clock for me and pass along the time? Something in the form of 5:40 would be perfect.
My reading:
6:46
